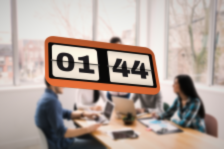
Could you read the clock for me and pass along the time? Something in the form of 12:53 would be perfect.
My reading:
1:44
